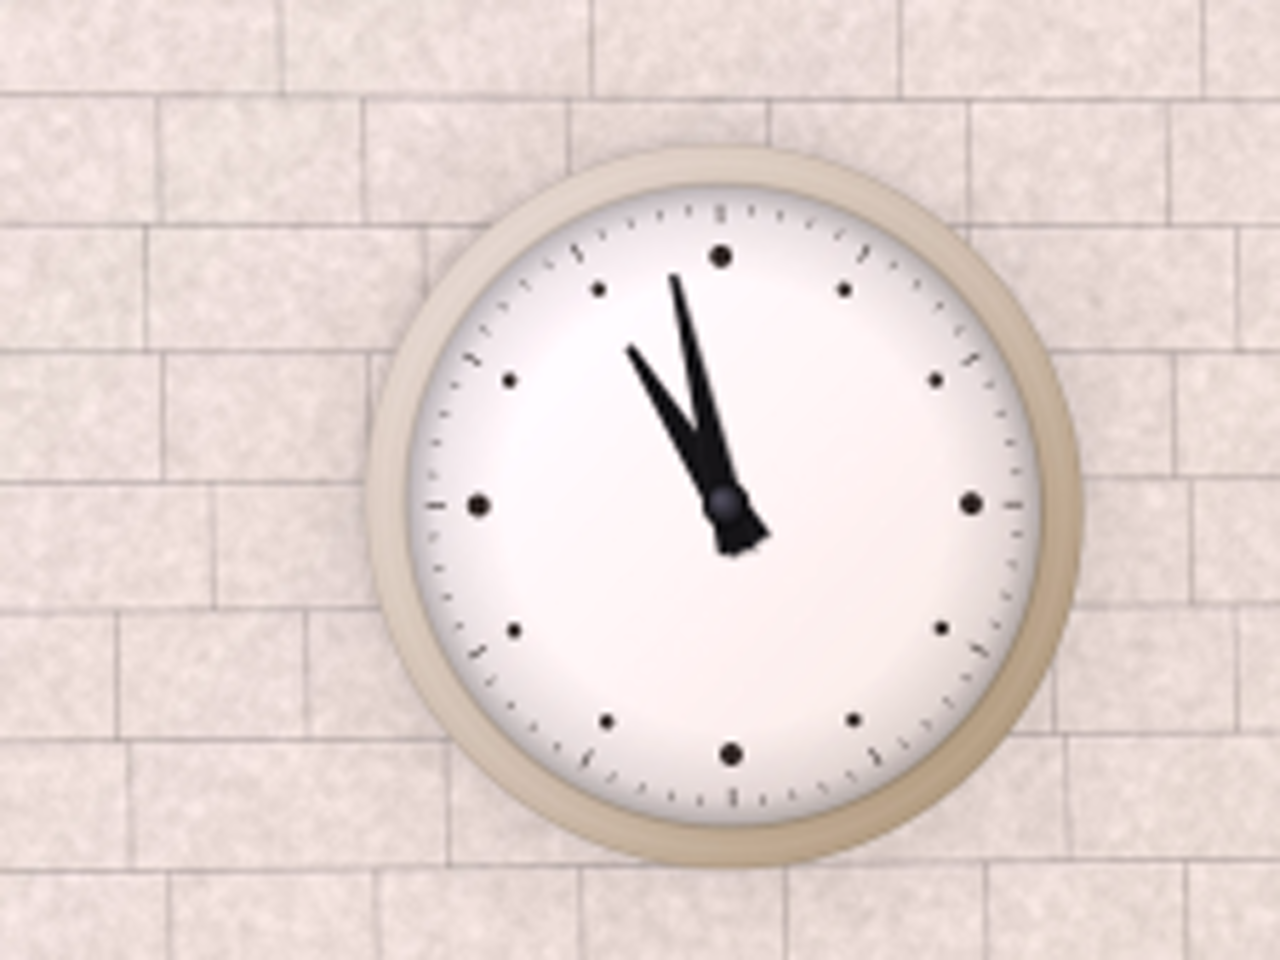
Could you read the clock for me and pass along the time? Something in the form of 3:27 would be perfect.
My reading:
10:58
